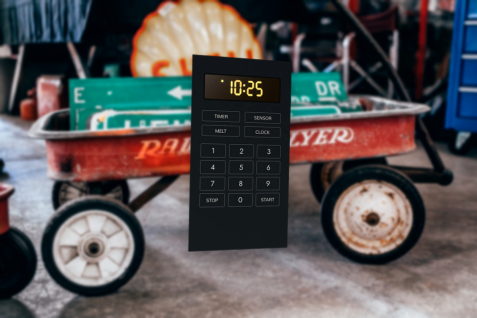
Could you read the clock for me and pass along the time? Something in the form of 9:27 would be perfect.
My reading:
10:25
